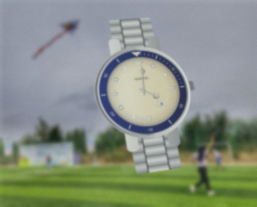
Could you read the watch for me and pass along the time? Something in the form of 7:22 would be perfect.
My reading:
4:01
